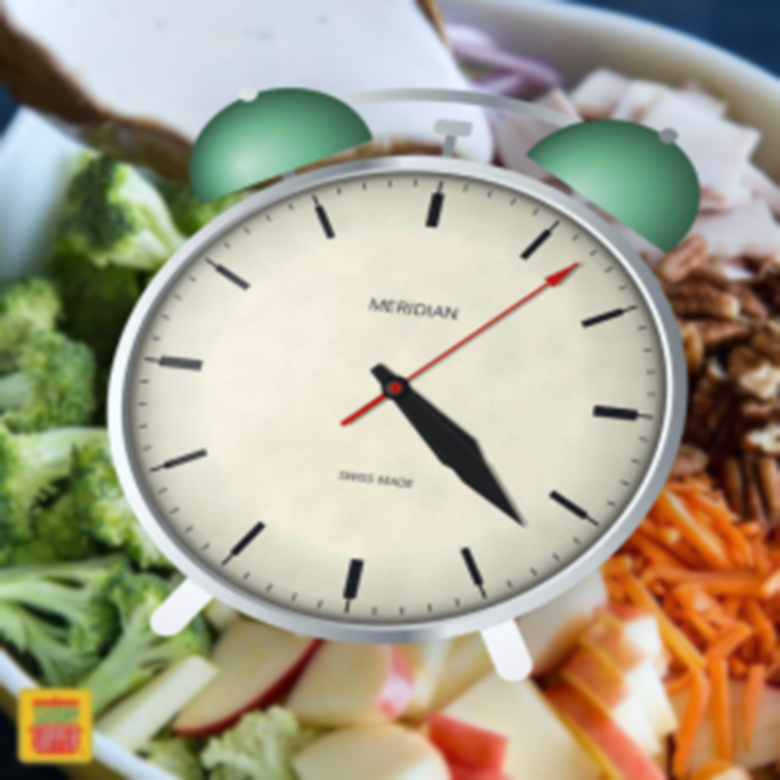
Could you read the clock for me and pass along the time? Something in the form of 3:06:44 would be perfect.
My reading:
4:22:07
